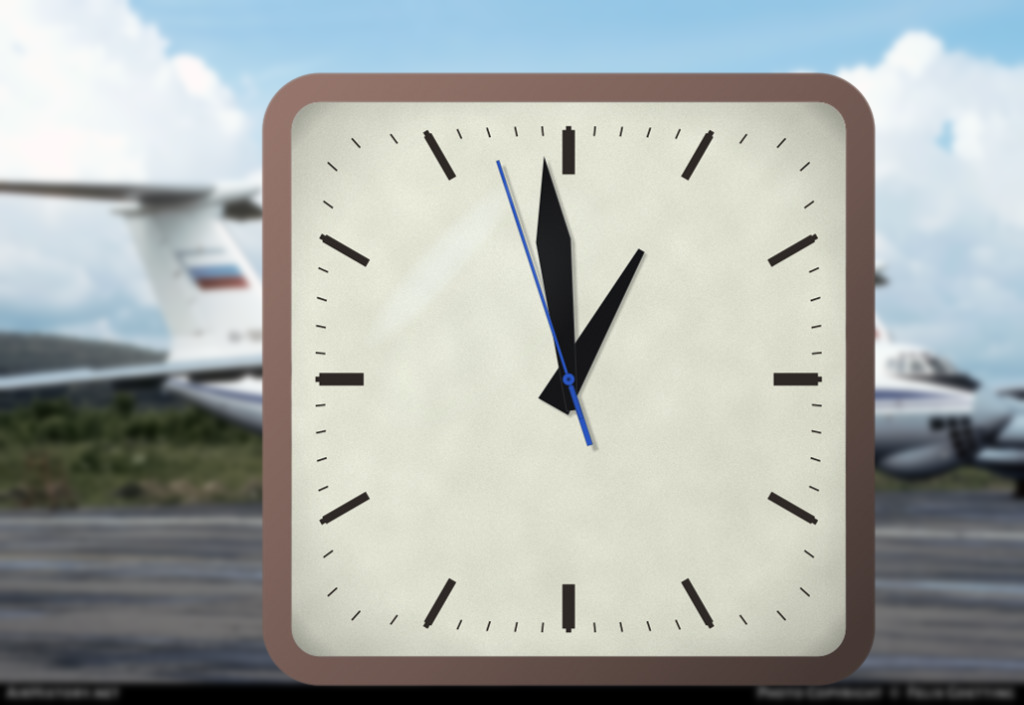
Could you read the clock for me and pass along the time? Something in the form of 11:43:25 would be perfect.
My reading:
12:58:57
